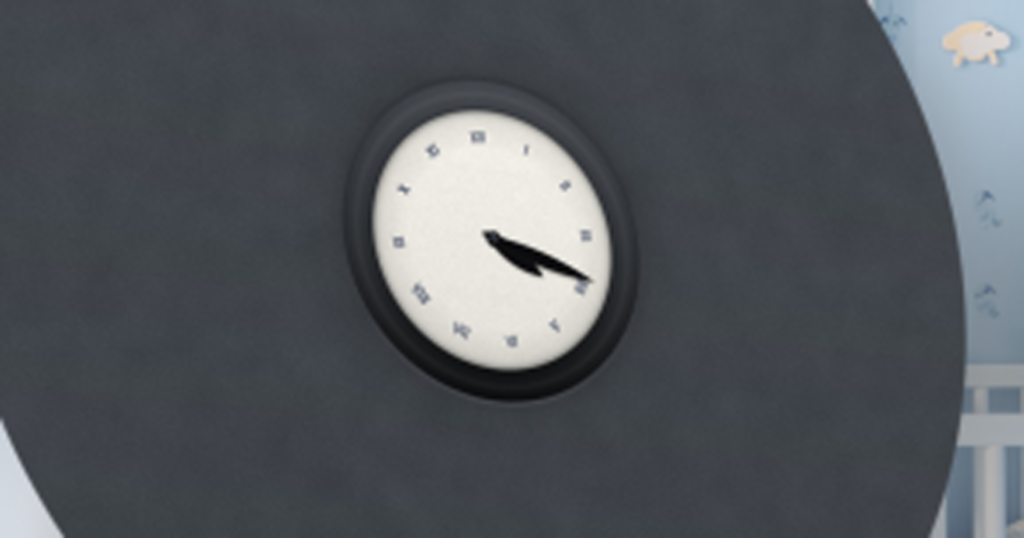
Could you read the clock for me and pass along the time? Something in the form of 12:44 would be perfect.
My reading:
4:19
